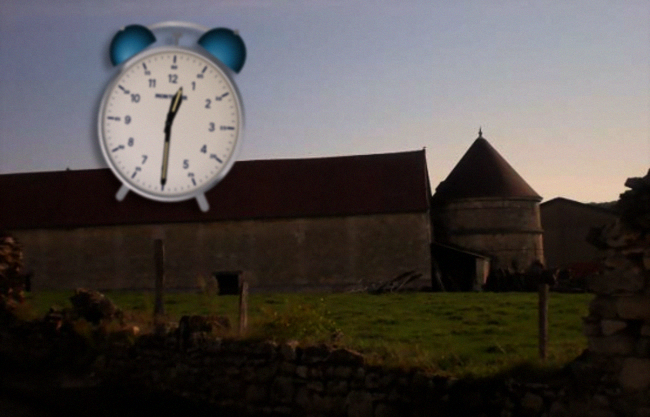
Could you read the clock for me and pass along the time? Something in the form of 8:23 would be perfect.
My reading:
12:30
